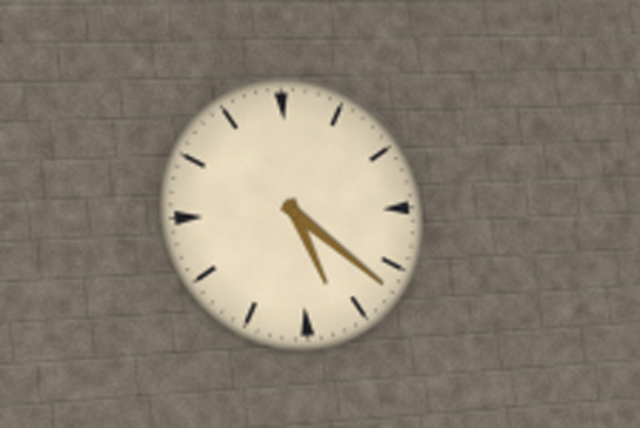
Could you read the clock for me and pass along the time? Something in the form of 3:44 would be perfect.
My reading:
5:22
